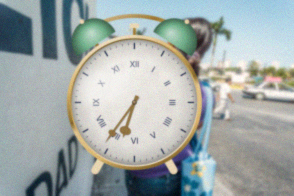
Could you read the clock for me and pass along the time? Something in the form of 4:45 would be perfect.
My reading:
6:36
